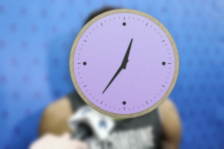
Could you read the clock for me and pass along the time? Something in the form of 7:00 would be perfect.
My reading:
12:36
